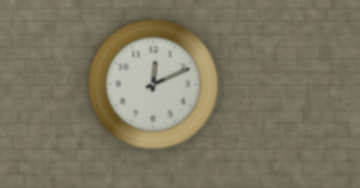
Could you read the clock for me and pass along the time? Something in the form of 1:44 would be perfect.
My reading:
12:11
